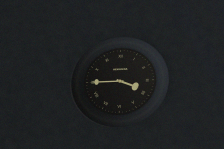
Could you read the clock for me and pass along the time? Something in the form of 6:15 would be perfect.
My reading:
3:45
